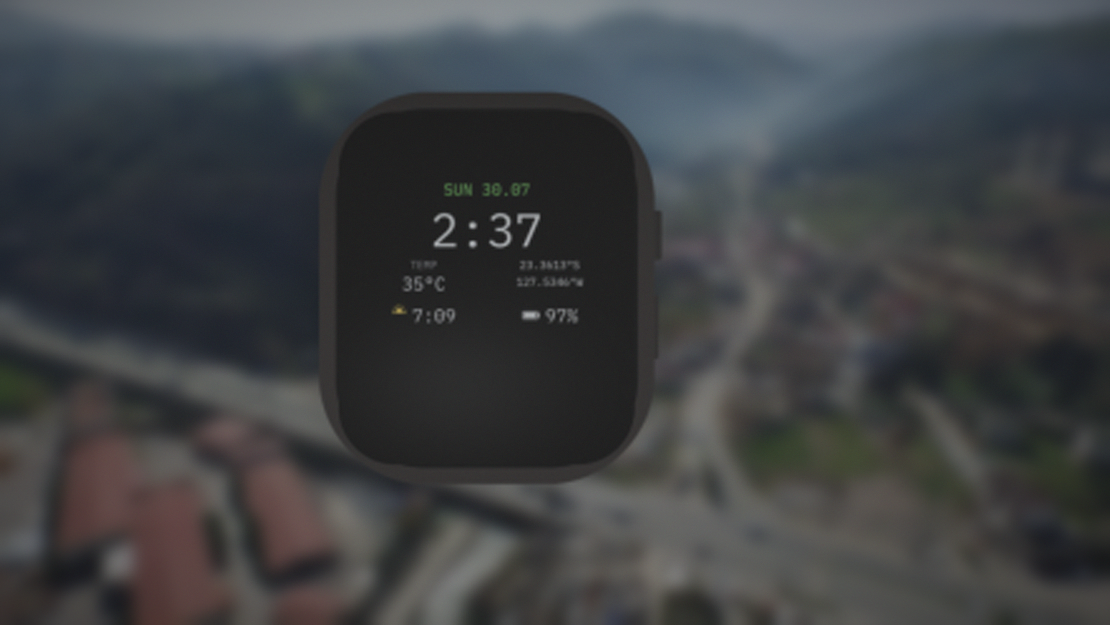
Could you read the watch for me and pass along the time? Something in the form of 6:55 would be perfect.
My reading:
2:37
